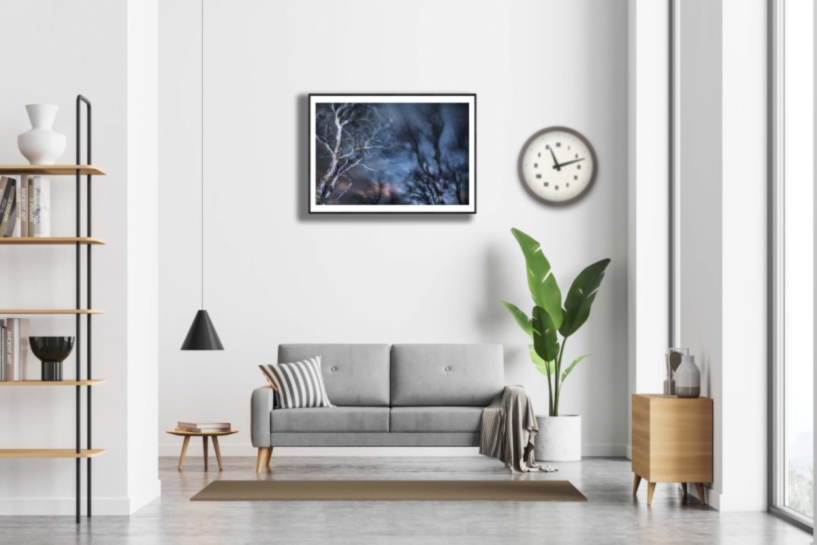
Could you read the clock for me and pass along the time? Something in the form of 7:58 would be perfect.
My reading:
11:12
